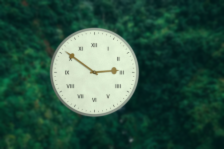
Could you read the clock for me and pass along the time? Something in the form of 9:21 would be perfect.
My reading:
2:51
